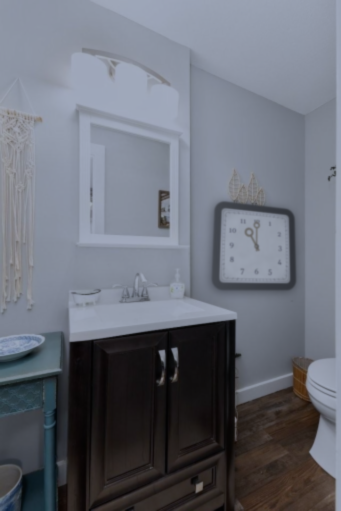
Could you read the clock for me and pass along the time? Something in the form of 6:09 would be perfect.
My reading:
11:00
